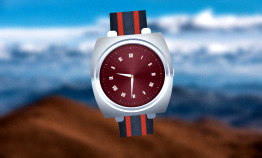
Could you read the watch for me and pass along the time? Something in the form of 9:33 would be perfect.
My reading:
9:31
